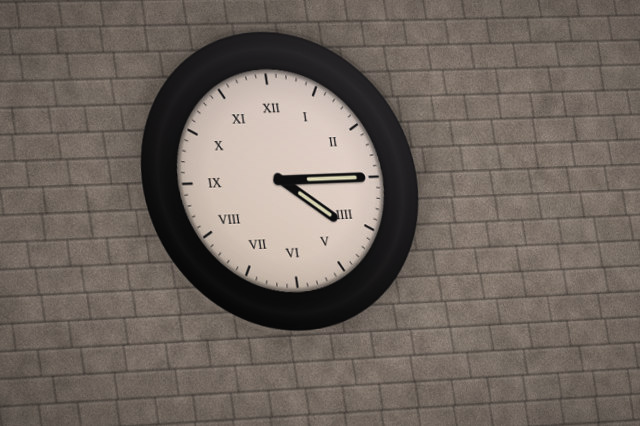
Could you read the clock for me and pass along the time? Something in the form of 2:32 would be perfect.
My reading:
4:15
